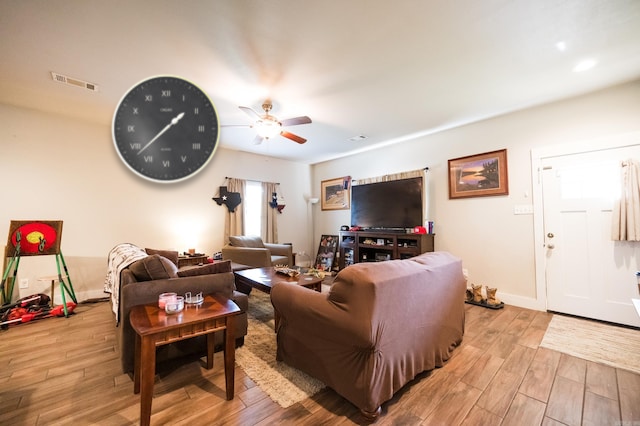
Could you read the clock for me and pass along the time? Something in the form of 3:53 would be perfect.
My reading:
1:38
